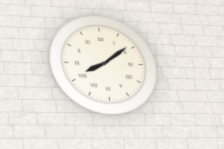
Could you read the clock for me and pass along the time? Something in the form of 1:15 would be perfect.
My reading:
8:09
